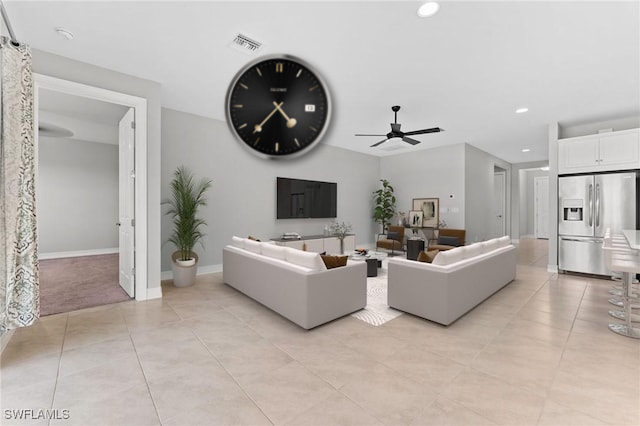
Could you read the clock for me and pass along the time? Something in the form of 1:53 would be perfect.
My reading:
4:37
